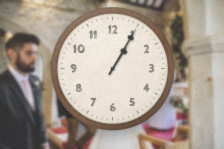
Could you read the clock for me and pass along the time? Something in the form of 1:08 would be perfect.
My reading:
1:05
